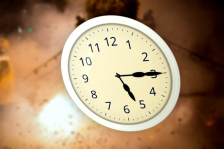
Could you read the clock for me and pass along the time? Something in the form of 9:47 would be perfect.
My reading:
5:15
